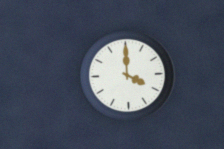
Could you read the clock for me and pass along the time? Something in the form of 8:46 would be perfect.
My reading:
4:00
